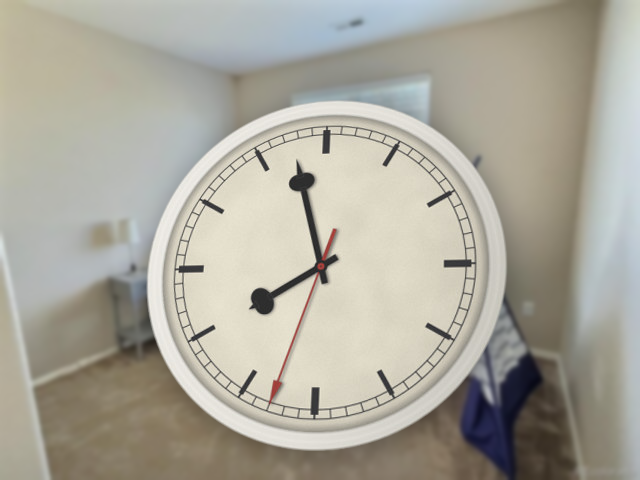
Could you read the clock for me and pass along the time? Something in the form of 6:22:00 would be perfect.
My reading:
7:57:33
